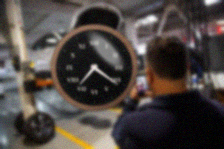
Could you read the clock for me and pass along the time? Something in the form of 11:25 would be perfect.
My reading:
7:21
